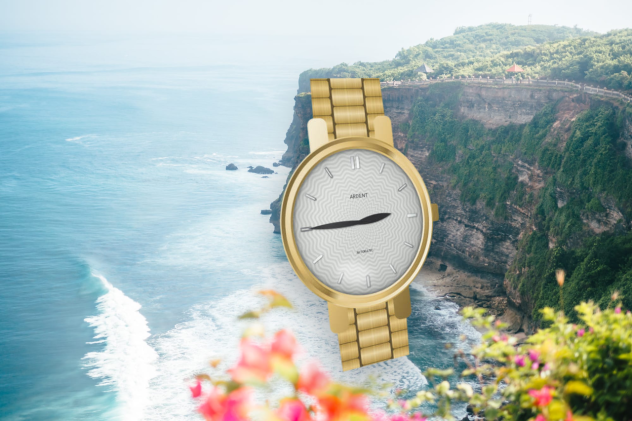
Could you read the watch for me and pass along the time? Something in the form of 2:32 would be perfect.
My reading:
2:45
